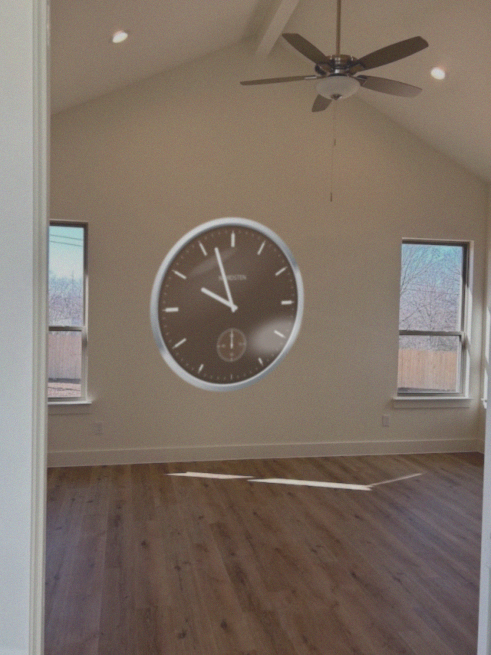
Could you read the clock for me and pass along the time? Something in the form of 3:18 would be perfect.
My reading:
9:57
